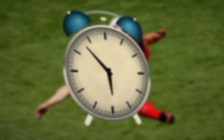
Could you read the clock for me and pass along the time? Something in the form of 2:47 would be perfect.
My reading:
5:53
